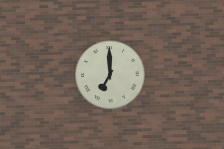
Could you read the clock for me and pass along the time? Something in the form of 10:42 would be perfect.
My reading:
7:00
